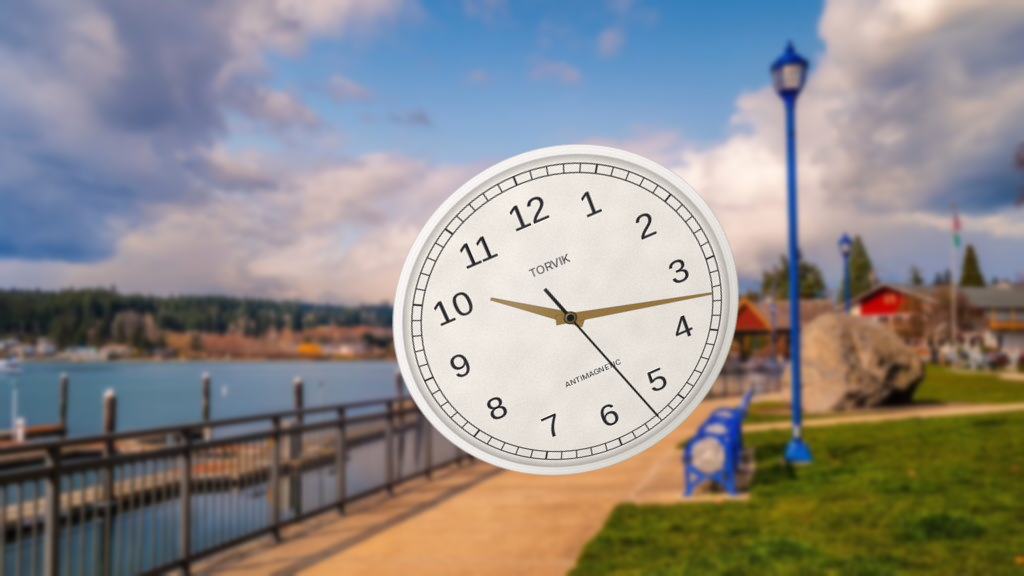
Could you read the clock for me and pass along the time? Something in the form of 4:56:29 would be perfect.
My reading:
10:17:27
